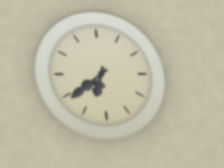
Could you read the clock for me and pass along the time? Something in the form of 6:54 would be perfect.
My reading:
6:39
